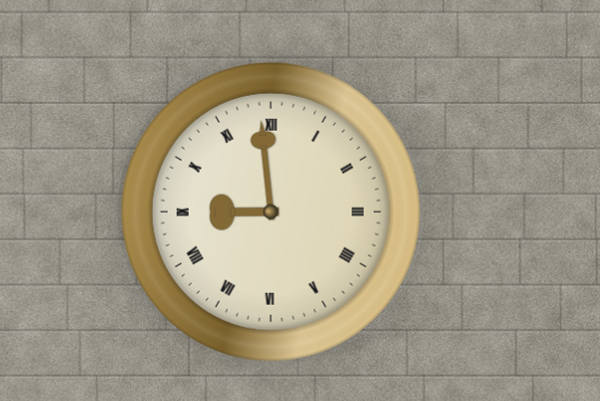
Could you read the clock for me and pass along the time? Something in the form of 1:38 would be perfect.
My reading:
8:59
